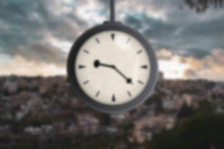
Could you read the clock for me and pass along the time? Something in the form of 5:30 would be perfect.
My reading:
9:22
